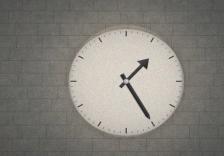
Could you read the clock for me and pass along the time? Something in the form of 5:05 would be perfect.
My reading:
1:25
